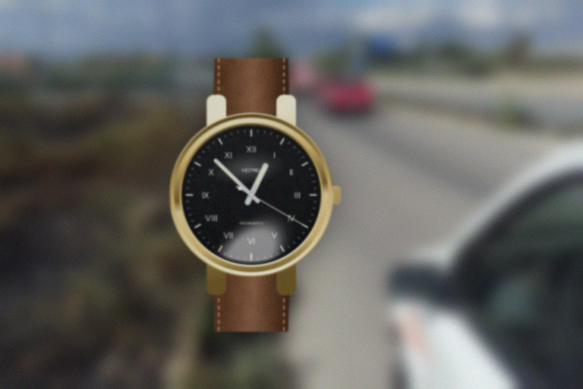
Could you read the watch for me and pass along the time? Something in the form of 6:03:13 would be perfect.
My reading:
12:52:20
